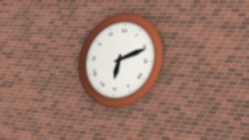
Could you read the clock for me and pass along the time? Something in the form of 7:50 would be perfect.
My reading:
6:11
